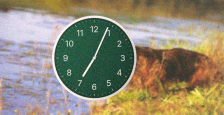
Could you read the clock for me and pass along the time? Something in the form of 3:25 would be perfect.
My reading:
7:04
